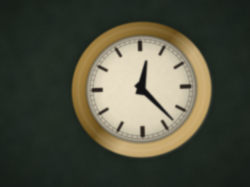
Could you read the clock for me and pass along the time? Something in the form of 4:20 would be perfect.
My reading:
12:23
